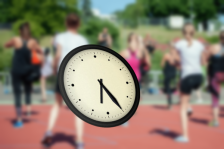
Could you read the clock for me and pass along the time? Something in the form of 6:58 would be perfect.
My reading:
6:25
